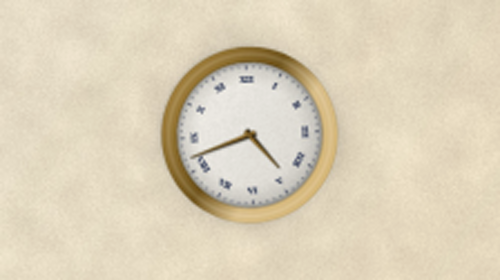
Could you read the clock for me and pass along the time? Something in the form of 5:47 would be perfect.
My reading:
4:42
